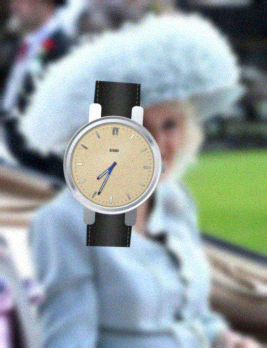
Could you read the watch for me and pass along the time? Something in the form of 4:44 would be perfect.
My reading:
7:34
